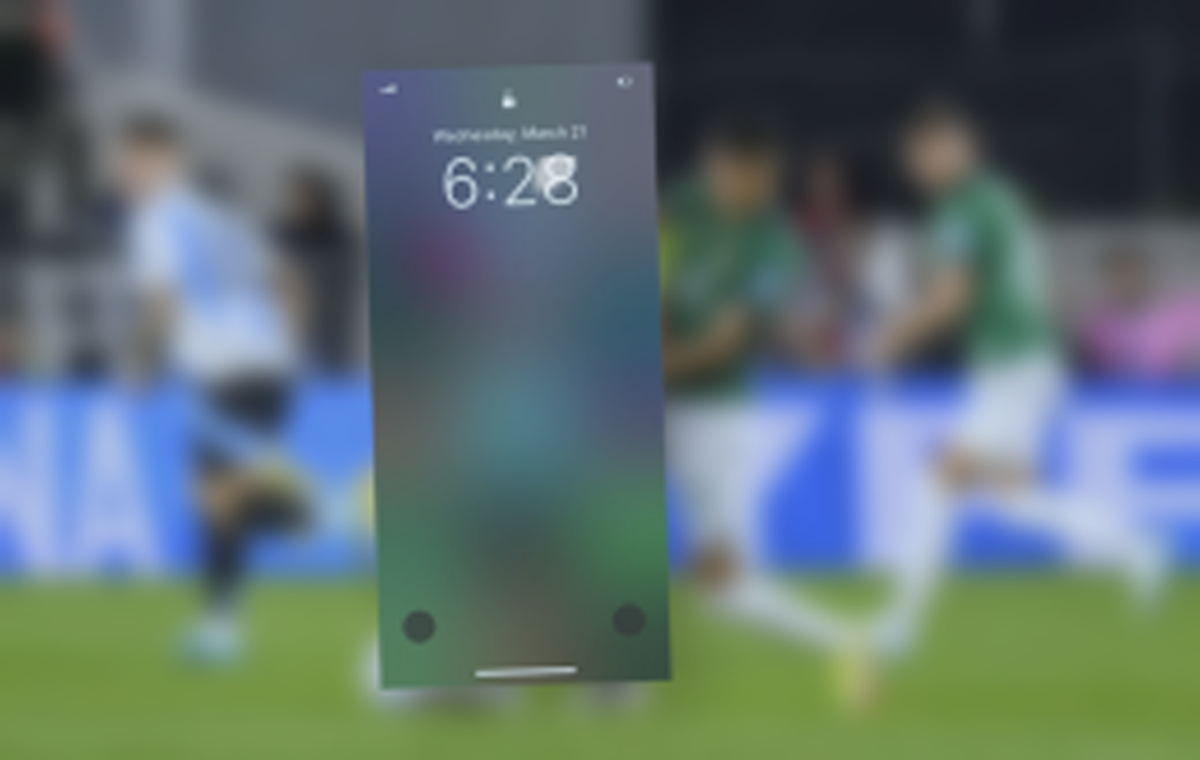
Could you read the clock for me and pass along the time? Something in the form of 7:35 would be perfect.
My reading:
6:28
